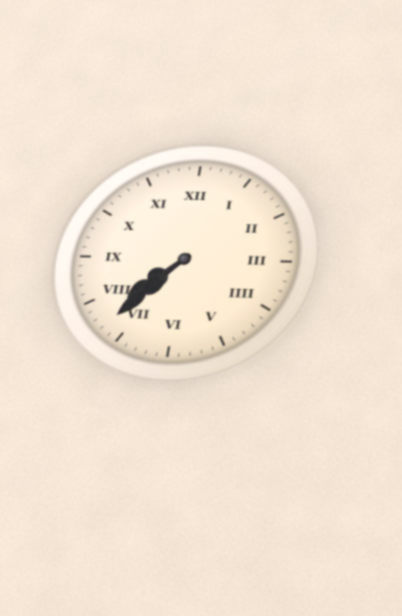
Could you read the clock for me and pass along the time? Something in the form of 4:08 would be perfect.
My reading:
7:37
